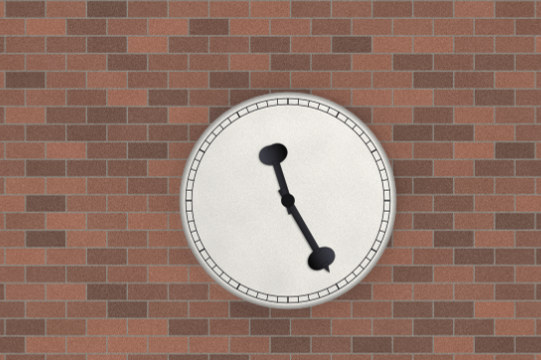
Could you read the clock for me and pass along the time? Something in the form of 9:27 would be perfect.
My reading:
11:25
